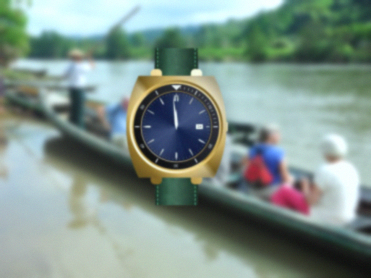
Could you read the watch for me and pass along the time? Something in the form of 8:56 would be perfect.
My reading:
11:59
